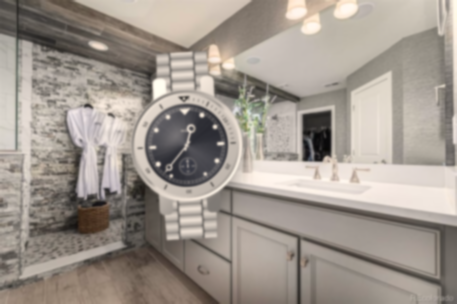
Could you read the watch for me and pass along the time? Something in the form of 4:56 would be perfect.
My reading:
12:37
